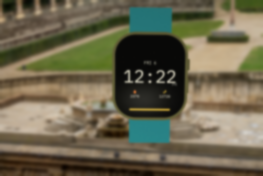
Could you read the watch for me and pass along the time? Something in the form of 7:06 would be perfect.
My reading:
12:22
